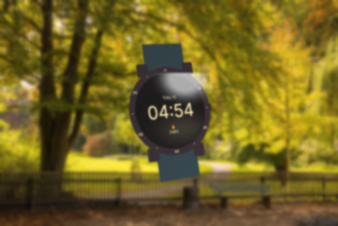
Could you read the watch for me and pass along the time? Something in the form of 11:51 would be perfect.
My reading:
4:54
